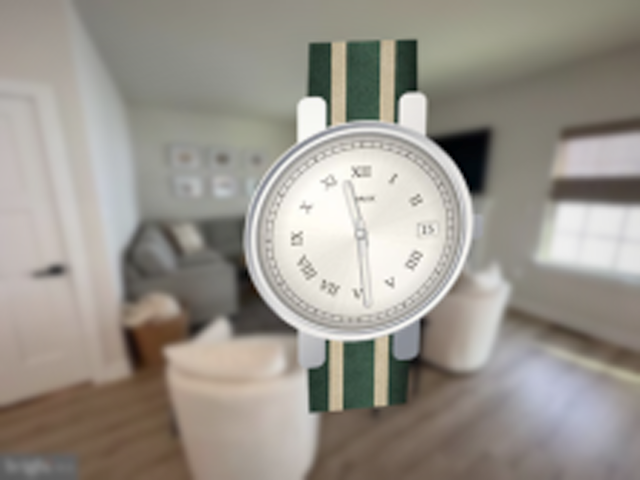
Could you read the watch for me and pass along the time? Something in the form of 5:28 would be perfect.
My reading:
11:29
